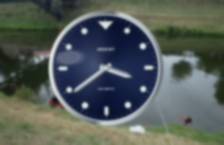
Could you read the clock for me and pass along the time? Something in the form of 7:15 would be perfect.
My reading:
3:39
